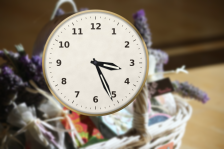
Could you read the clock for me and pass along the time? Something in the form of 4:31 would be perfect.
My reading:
3:26
